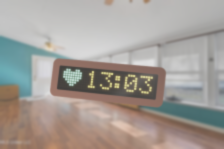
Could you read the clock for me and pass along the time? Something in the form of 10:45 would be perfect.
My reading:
13:03
